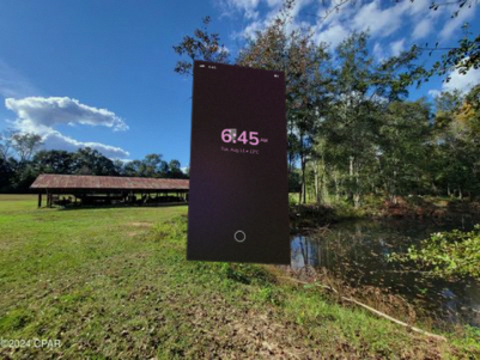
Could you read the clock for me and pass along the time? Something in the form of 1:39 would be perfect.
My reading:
6:45
